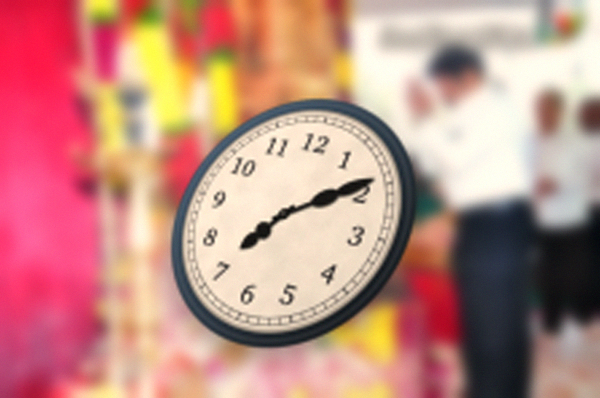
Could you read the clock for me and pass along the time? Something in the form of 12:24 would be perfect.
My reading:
7:09
